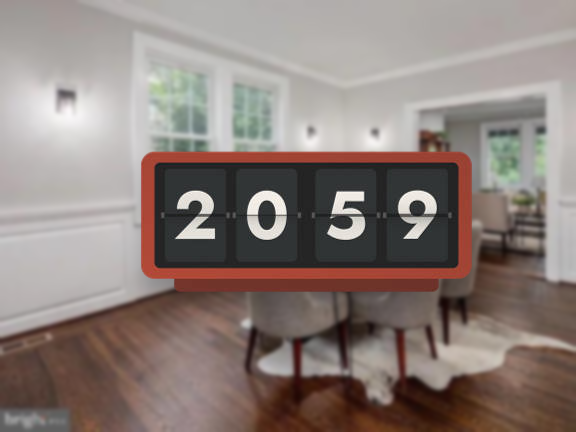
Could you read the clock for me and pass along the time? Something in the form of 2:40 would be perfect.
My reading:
20:59
